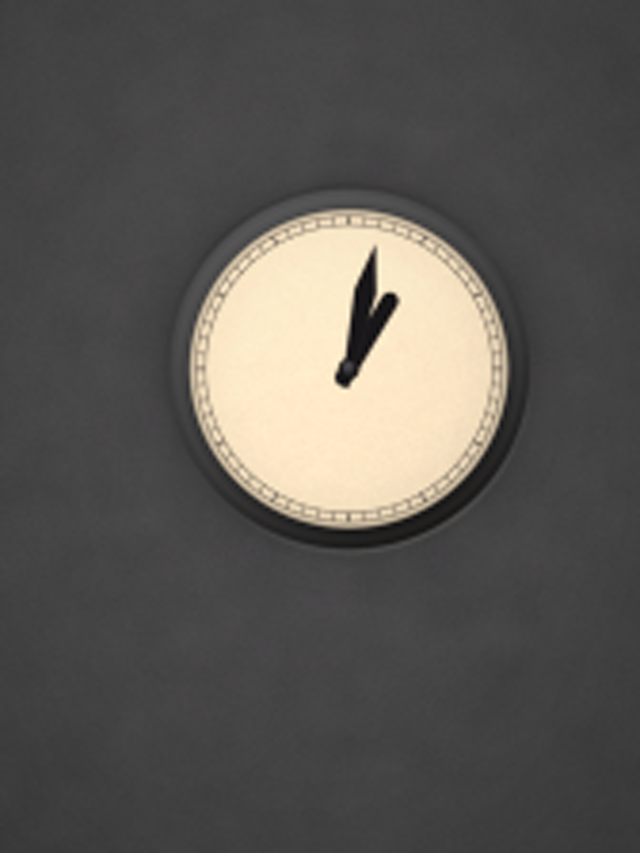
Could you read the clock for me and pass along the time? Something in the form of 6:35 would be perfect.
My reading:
1:02
